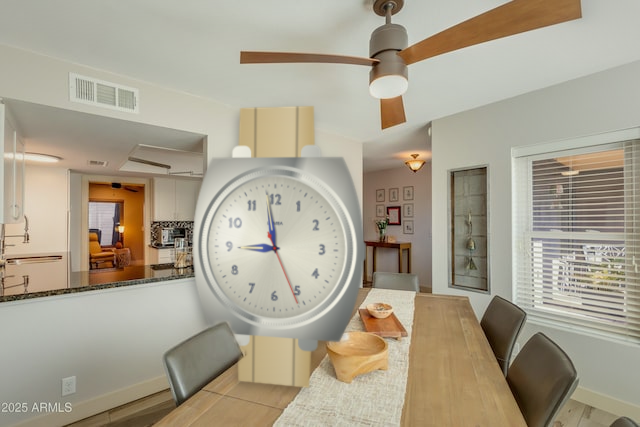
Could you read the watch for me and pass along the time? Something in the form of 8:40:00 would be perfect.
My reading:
8:58:26
